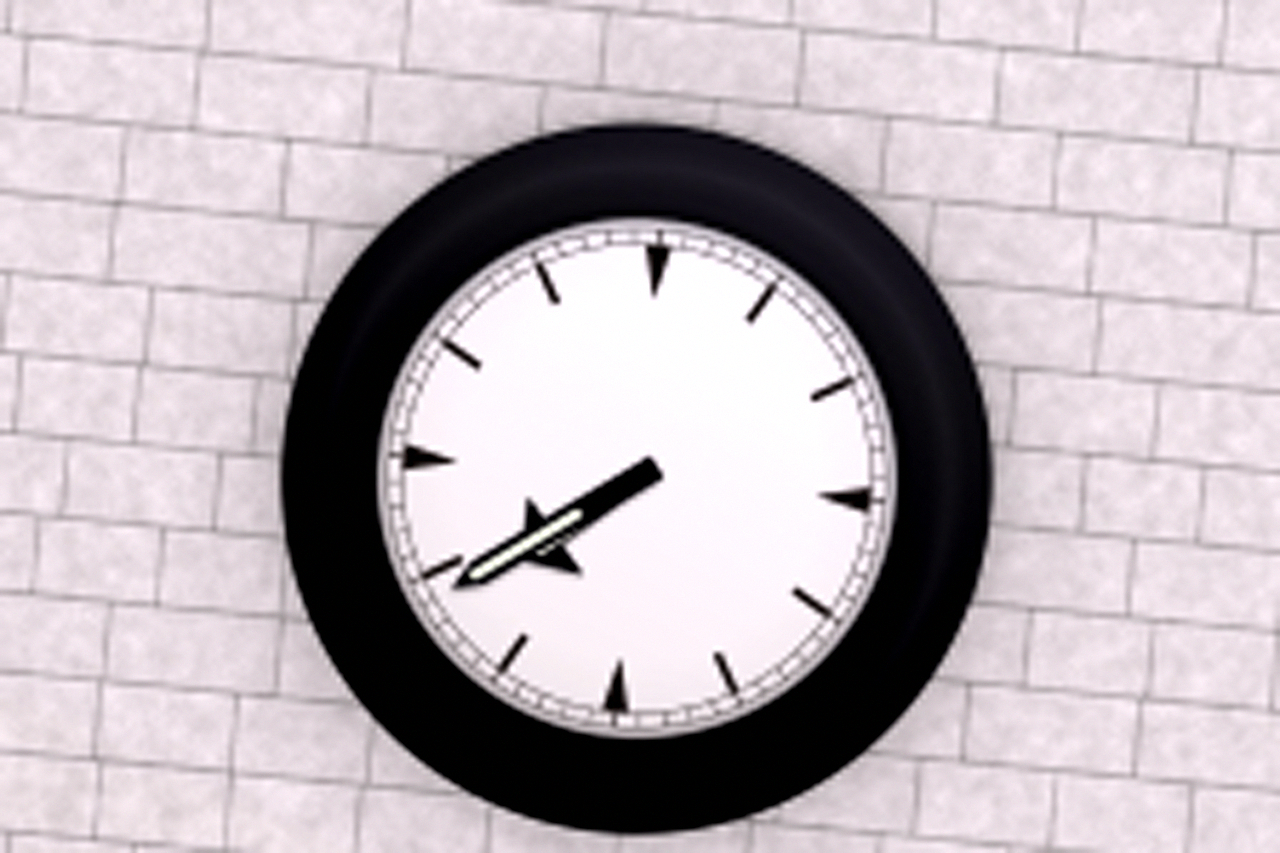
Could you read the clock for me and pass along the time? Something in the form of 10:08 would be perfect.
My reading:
7:39
